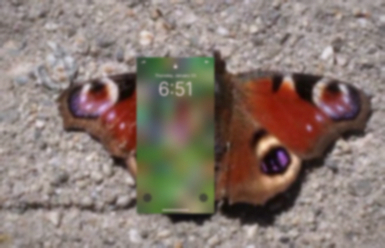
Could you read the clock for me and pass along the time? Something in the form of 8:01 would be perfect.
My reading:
6:51
